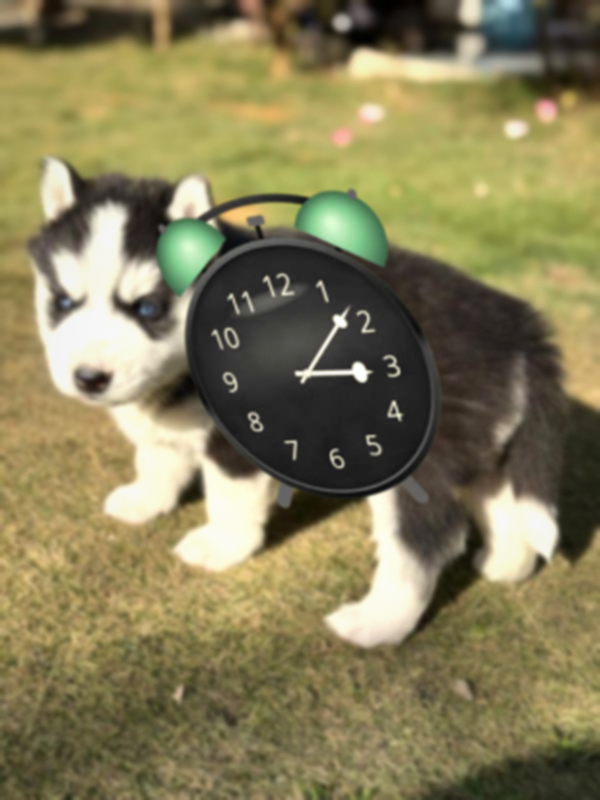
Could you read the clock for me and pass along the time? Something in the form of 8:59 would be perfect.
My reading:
3:08
